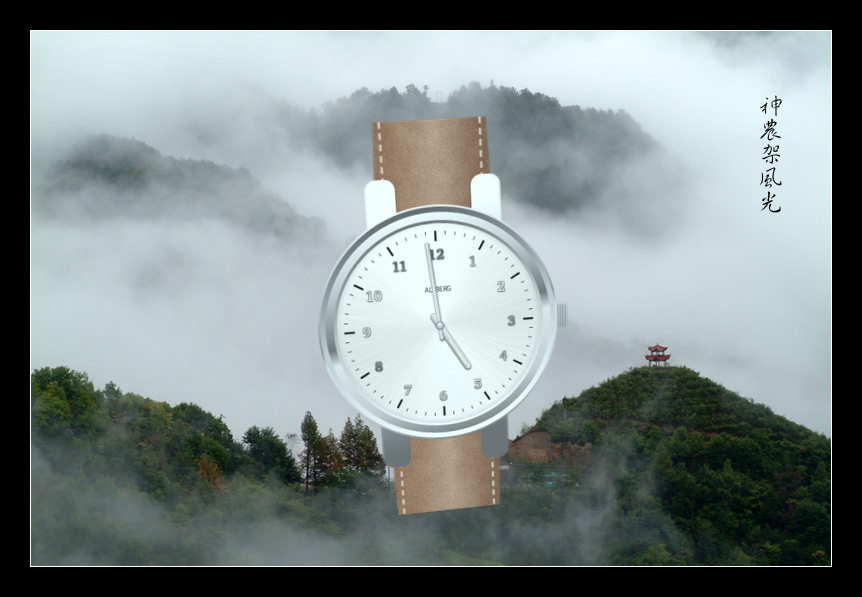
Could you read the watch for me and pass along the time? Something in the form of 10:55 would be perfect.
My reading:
4:59
